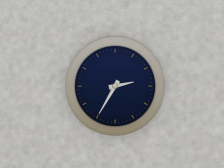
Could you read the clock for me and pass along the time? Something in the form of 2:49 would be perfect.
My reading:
2:35
